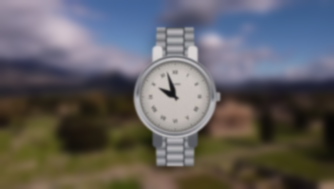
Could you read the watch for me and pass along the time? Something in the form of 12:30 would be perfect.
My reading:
9:57
